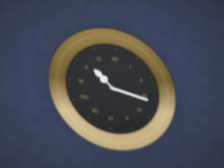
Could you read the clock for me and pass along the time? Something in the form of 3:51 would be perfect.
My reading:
10:16
